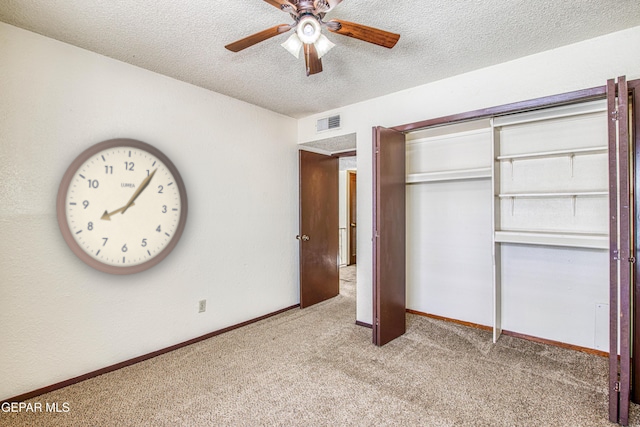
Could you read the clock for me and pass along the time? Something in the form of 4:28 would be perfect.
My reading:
8:06
